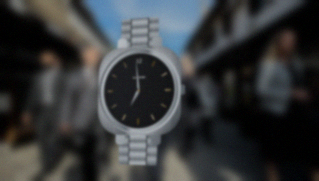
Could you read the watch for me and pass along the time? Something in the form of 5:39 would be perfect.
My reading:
6:59
